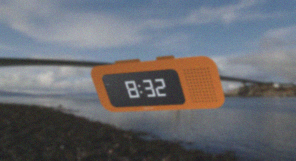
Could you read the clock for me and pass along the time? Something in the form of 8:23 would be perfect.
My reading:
8:32
